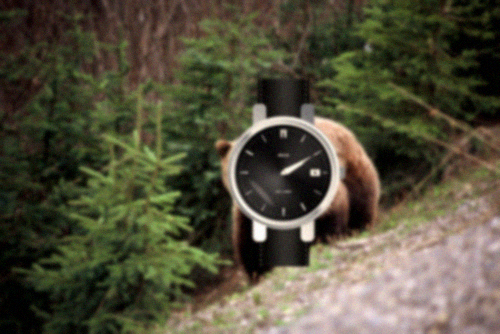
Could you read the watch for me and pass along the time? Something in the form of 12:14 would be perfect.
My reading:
2:10
